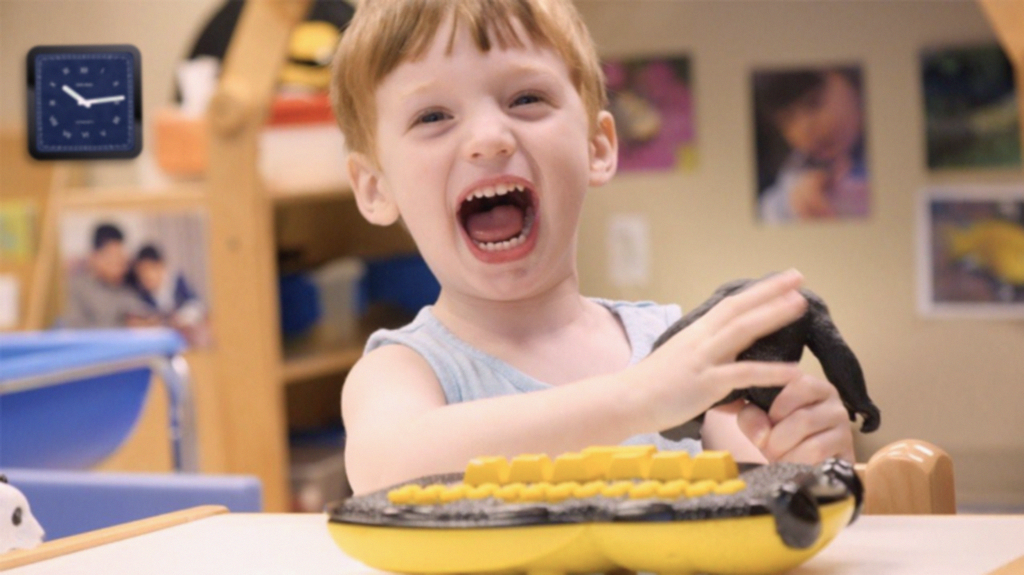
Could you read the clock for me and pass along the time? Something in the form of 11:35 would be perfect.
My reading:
10:14
